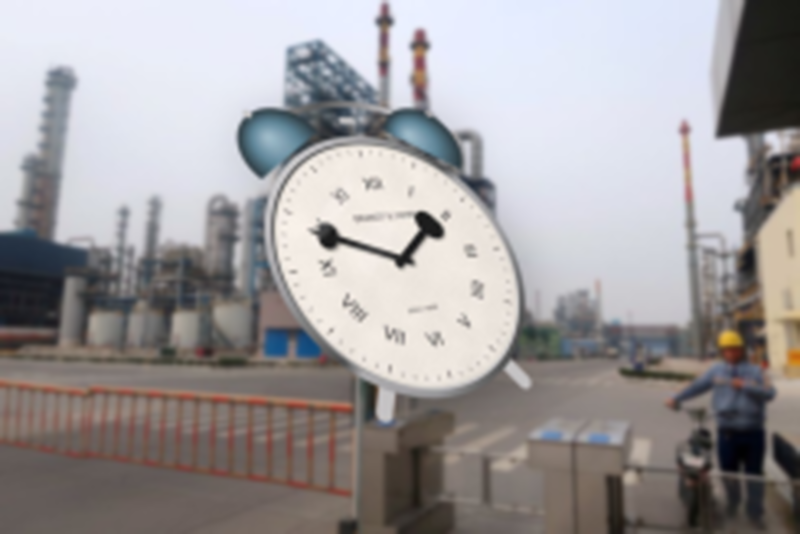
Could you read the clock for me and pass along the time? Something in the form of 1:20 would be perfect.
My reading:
1:49
